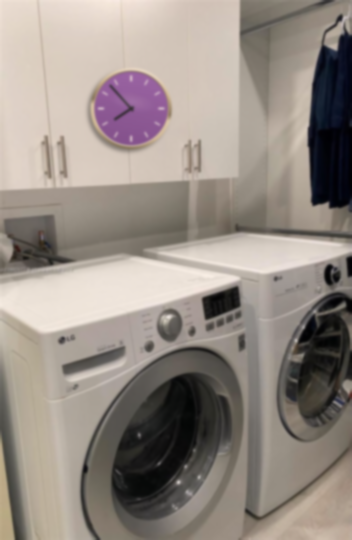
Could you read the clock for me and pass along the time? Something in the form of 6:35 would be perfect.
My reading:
7:53
